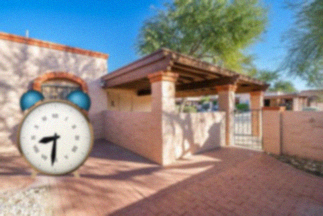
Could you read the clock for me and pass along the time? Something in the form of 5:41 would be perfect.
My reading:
8:31
